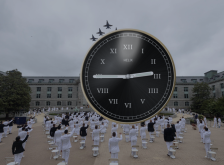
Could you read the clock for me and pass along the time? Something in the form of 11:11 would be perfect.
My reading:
2:45
